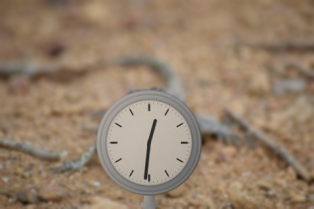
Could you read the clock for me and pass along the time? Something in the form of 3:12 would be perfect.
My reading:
12:31
